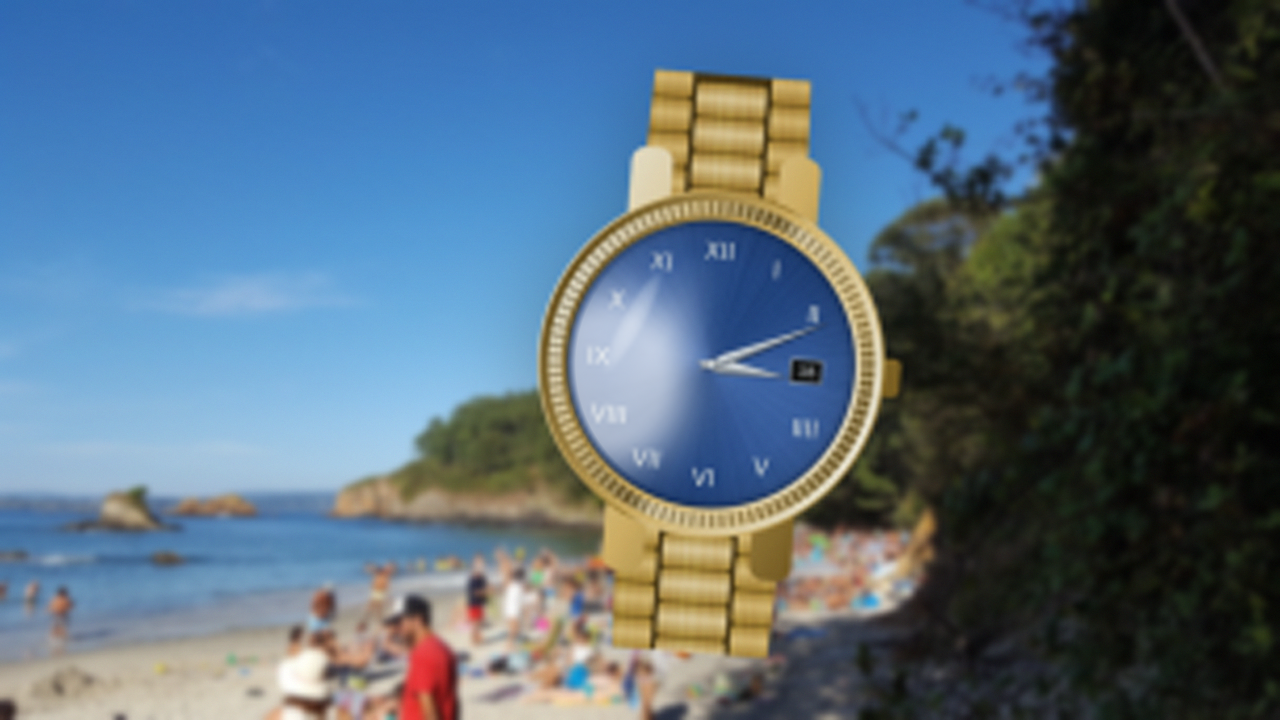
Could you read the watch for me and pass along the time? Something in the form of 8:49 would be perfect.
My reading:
3:11
